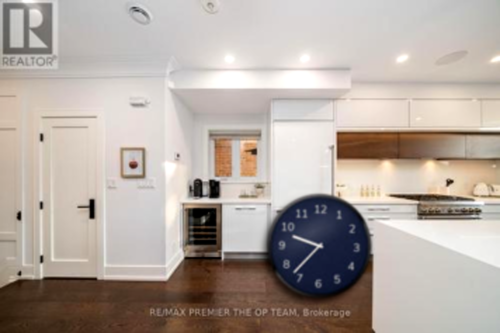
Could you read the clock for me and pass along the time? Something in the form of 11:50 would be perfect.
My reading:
9:37
